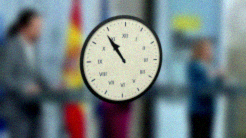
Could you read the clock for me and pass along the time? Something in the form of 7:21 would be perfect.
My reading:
10:54
